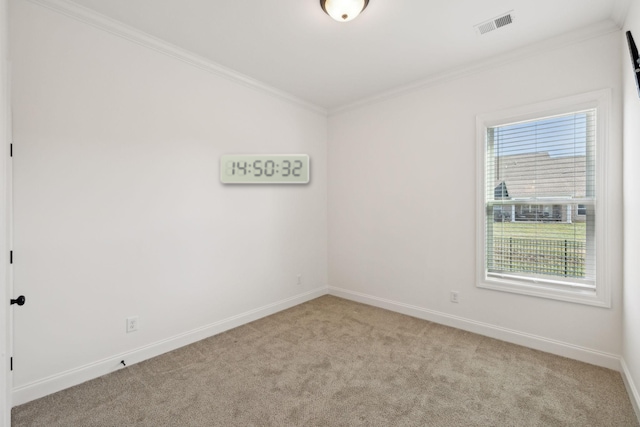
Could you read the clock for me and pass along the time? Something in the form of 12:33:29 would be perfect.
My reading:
14:50:32
